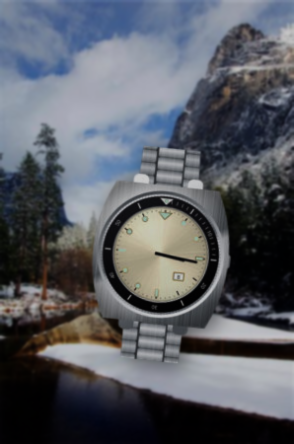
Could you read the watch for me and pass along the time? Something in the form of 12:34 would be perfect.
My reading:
3:16
